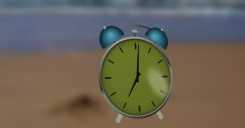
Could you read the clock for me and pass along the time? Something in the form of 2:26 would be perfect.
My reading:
7:01
